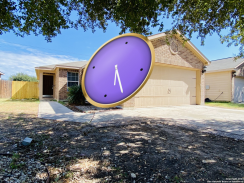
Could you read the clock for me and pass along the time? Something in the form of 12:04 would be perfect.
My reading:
5:24
